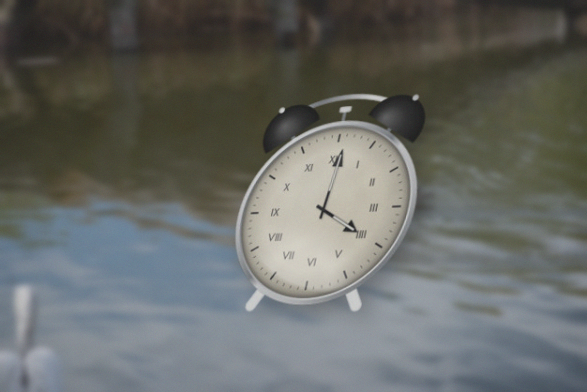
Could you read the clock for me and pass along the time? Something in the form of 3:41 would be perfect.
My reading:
4:01
